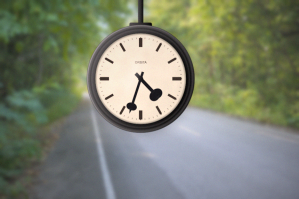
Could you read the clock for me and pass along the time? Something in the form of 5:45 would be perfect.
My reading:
4:33
